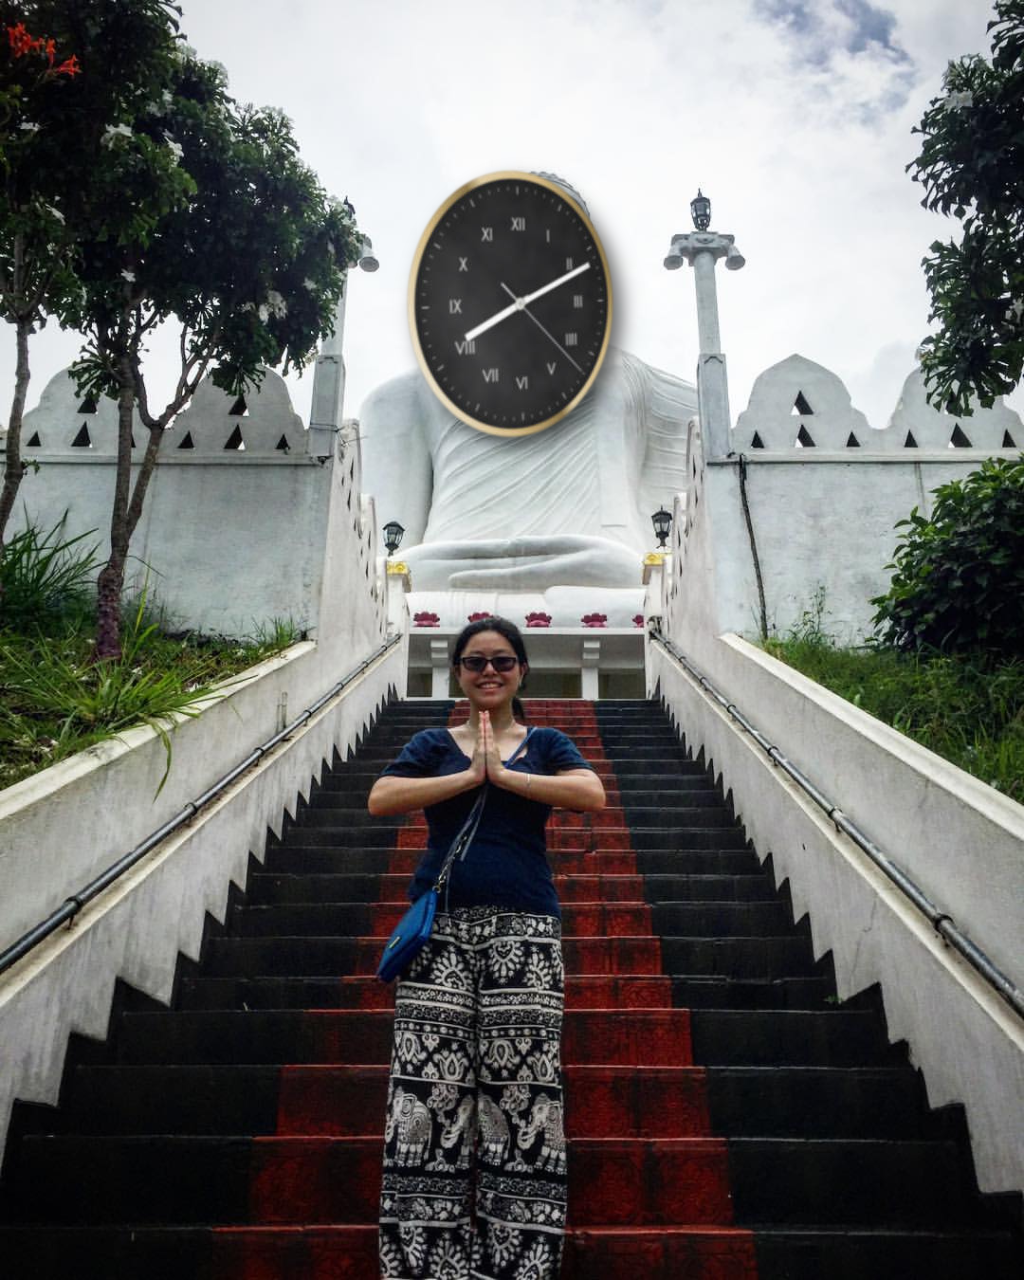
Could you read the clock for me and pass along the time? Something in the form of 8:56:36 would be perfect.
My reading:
8:11:22
